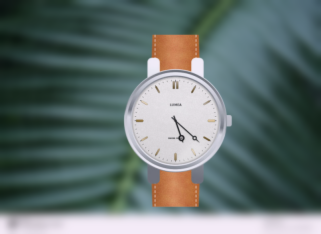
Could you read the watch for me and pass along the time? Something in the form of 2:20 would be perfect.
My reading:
5:22
